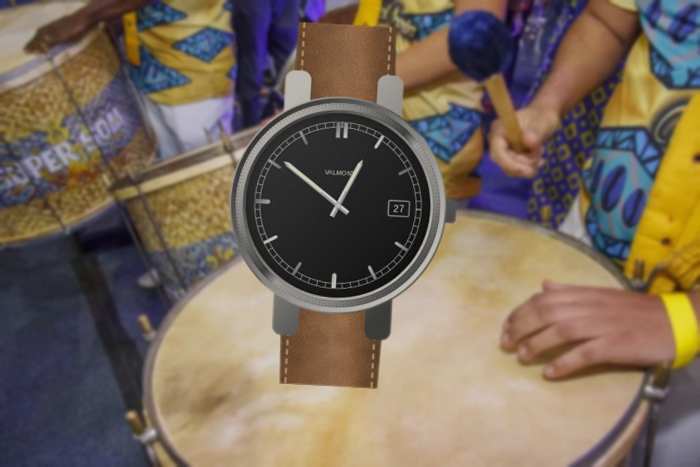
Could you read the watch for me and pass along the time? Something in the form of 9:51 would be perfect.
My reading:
12:51
